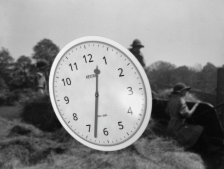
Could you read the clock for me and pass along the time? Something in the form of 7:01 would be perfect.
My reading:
12:33
